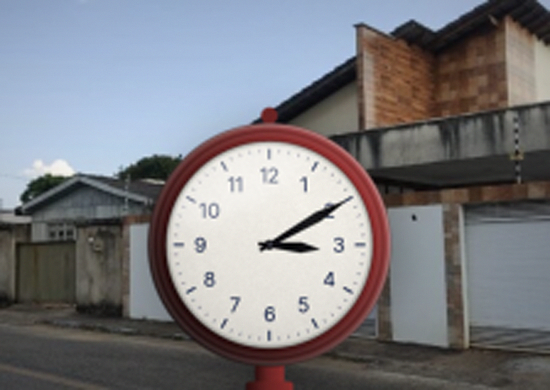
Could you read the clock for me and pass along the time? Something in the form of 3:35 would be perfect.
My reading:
3:10
